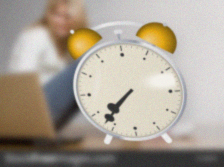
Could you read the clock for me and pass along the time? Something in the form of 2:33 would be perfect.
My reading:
7:37
